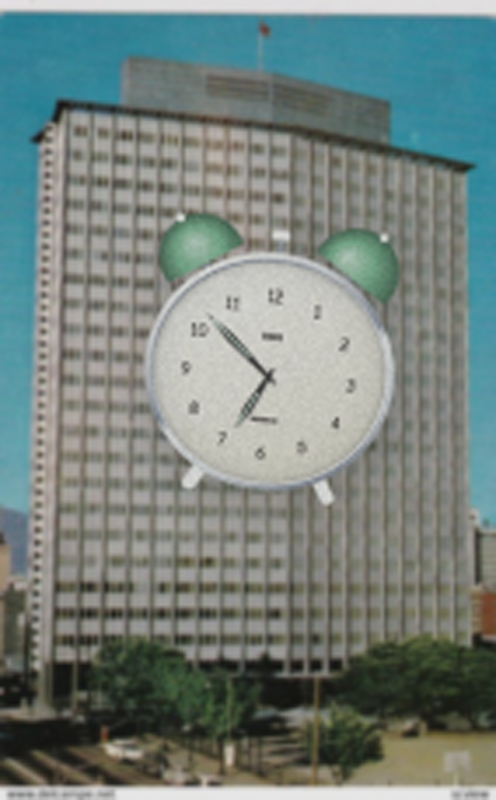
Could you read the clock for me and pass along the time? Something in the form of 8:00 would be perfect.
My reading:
6:52
